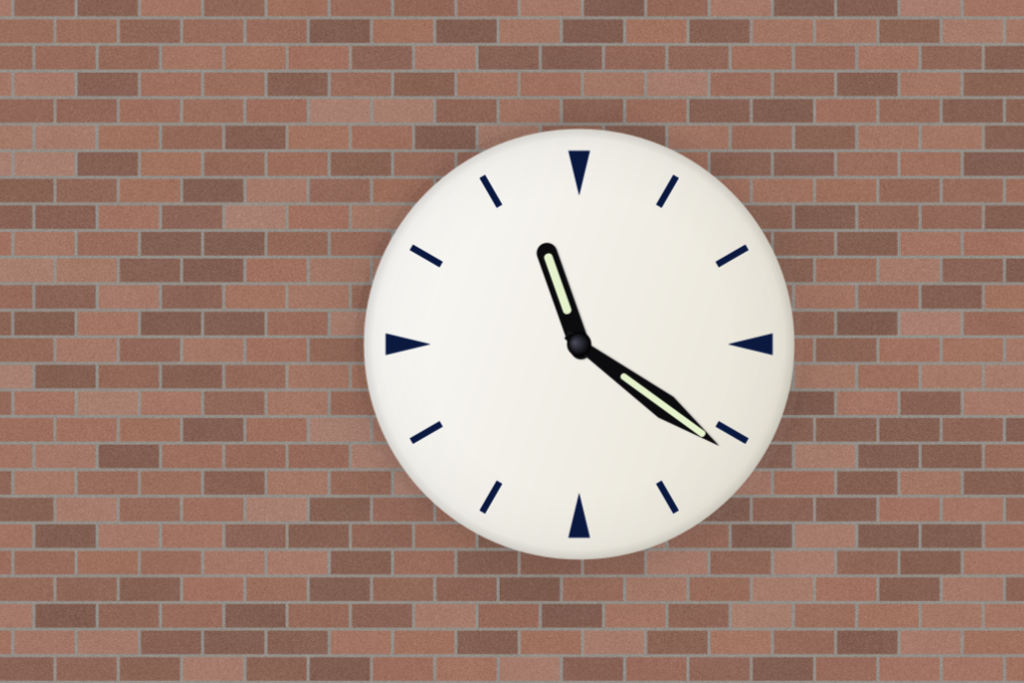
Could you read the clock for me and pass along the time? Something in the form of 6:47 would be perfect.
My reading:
11:21
